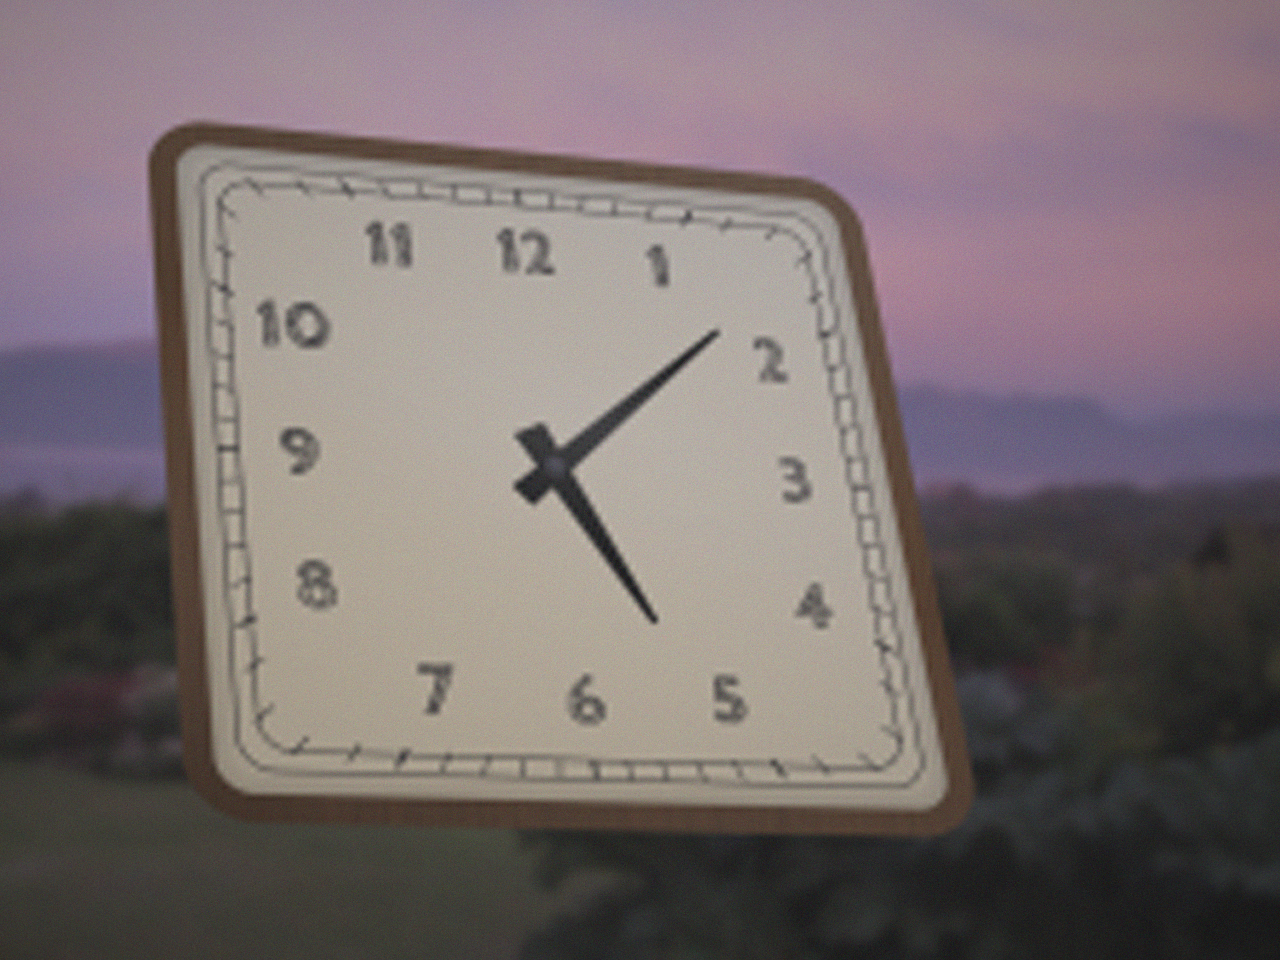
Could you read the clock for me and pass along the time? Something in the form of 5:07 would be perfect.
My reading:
5:08
